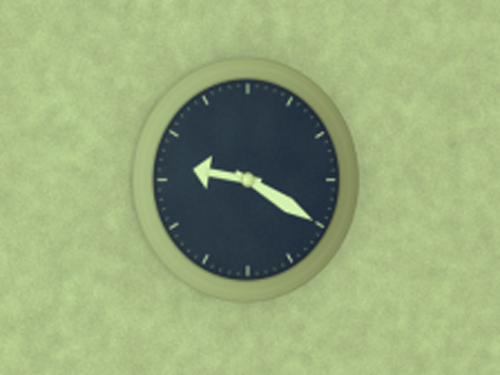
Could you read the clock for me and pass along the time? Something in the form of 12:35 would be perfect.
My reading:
9:20
